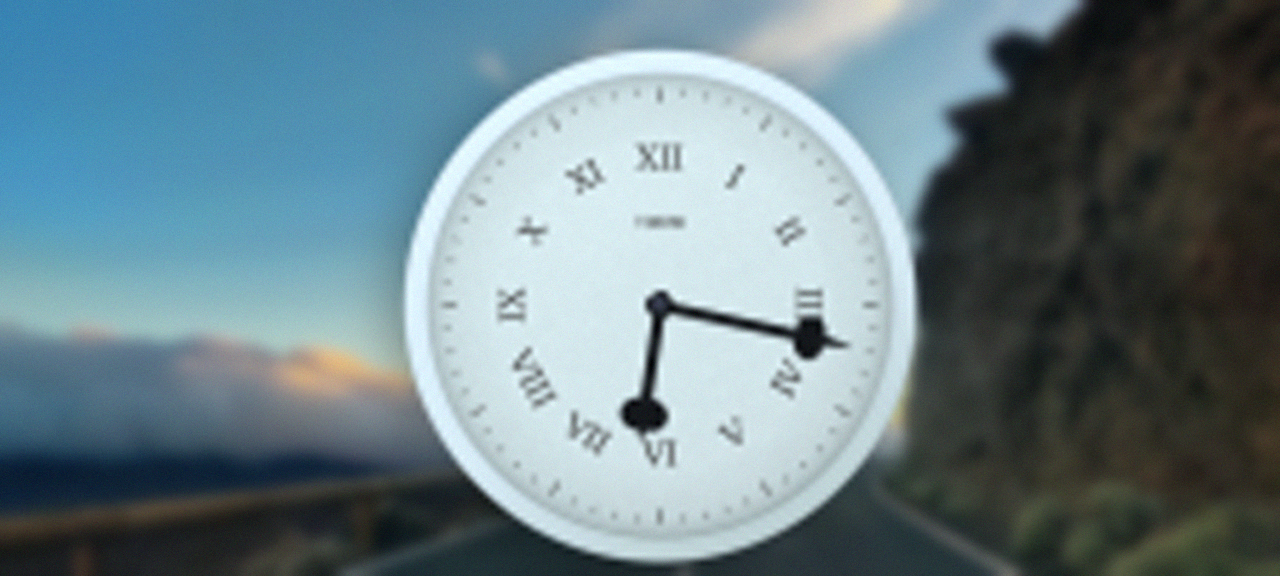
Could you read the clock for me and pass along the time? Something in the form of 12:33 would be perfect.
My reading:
6:17
